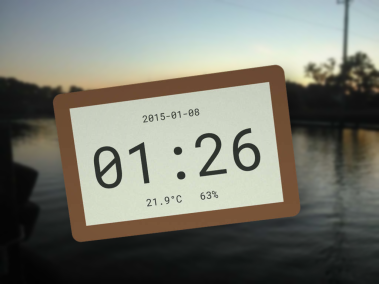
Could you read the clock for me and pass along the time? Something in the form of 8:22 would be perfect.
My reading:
1:26
